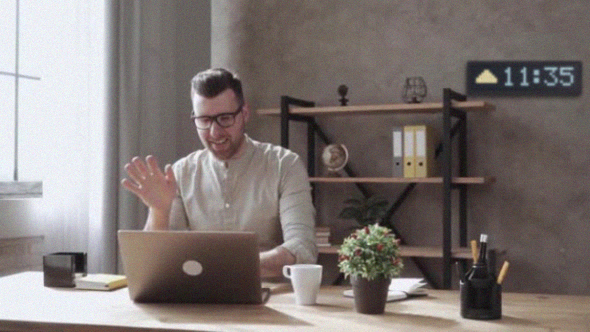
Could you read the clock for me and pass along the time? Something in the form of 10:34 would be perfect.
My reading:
11:35
